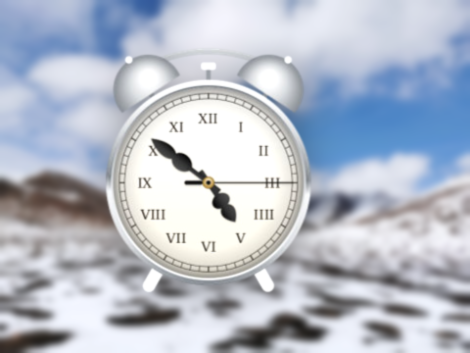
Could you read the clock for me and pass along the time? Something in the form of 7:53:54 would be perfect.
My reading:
4:51:15
